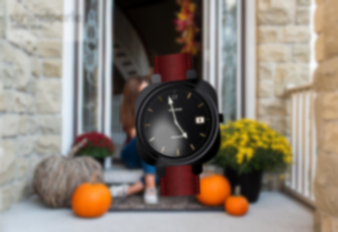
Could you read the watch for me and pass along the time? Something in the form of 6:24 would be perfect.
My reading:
4:58
